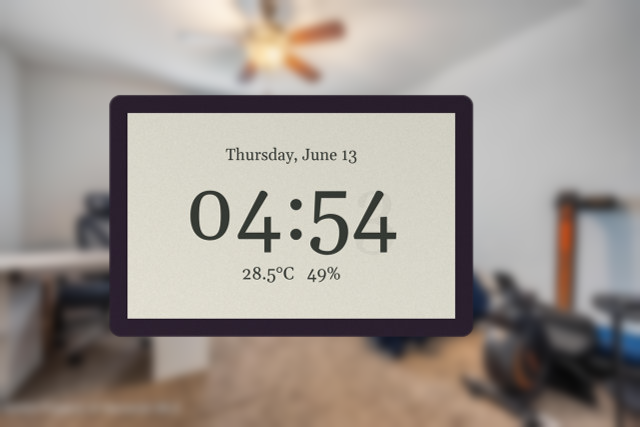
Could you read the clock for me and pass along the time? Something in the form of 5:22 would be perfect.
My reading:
4:54
